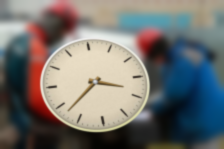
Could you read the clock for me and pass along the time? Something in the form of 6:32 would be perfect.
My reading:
3:38
